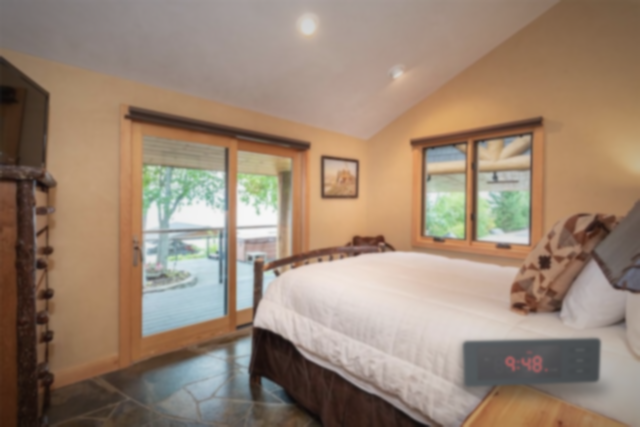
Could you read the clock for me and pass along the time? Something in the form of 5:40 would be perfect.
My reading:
9:48
